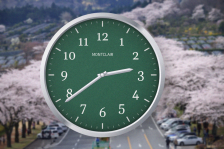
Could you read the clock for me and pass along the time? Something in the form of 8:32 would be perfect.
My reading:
2:39
